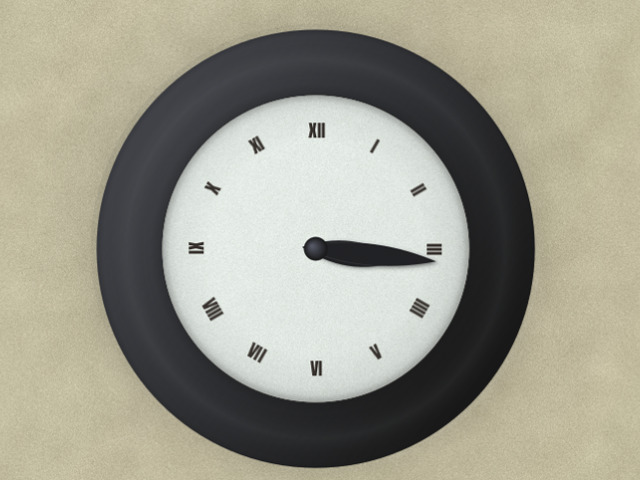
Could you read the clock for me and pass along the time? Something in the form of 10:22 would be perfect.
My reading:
3:16
